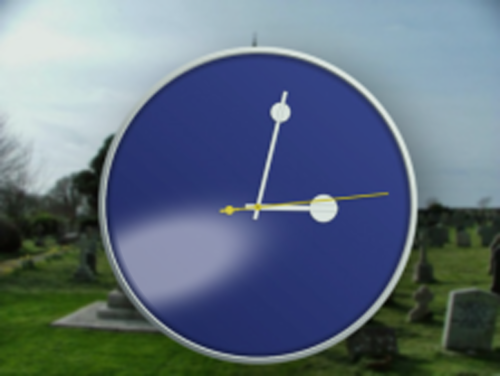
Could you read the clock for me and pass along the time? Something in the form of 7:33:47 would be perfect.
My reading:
3:02:14
